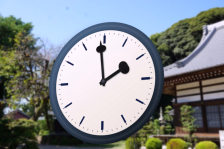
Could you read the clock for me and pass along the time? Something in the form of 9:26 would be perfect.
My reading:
1:59
